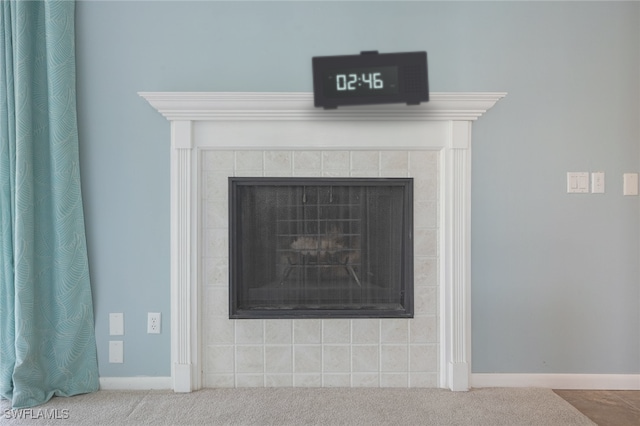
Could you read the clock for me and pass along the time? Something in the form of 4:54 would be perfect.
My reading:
2:46
